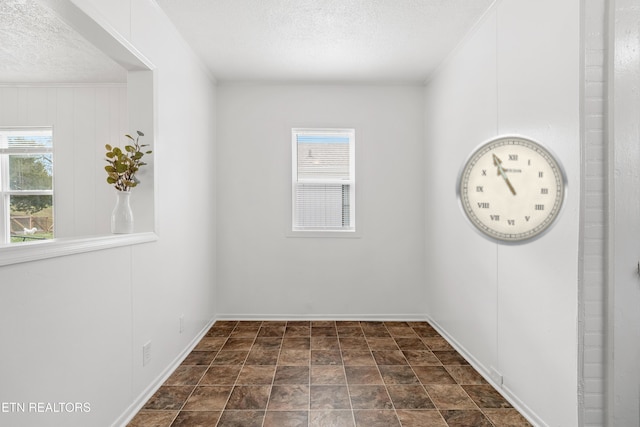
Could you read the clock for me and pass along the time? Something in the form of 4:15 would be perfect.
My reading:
10:55
